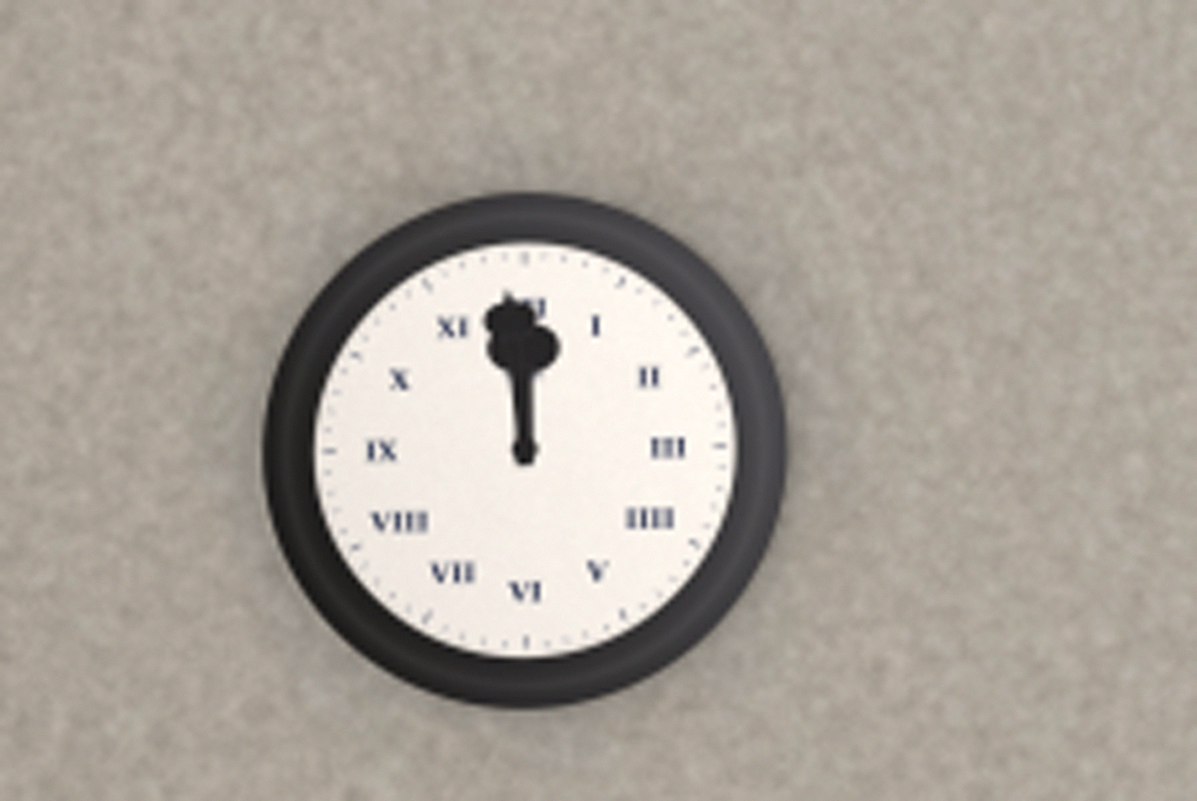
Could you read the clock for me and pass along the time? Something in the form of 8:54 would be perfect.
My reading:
11:59
